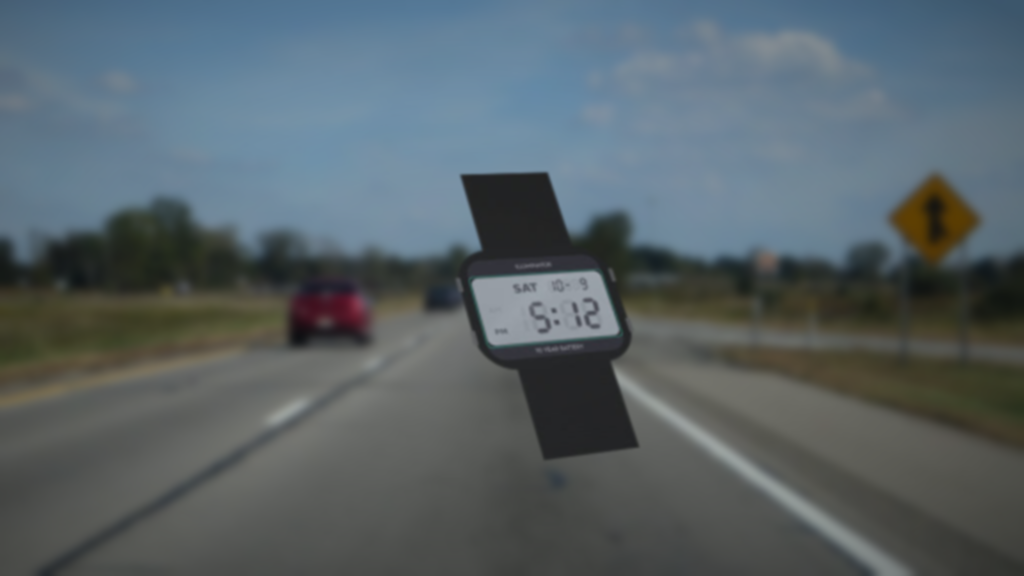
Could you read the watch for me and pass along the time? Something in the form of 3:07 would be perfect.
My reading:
5:12
